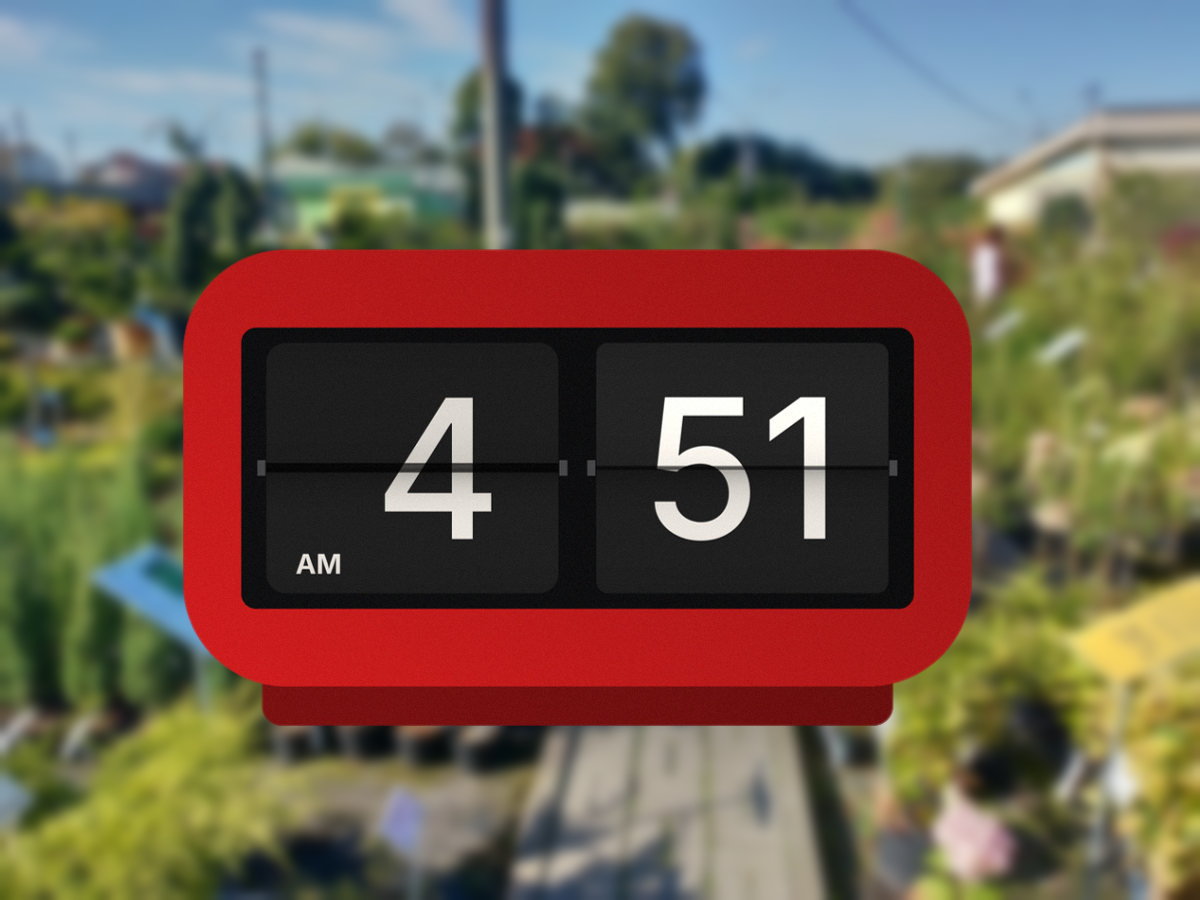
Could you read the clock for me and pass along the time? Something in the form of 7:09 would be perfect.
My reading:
4:51
